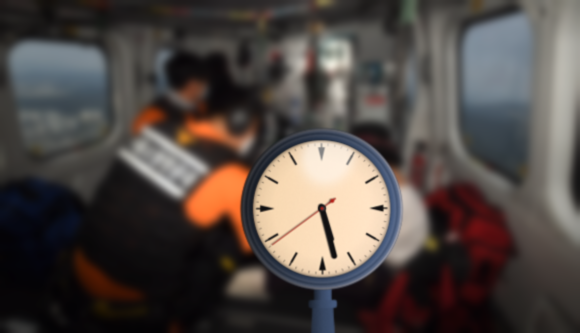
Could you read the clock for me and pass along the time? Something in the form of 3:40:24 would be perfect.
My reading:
5:27:39
